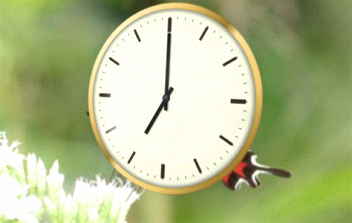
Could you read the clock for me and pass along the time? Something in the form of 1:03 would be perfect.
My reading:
7:00
